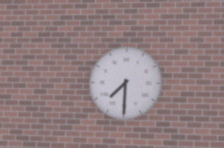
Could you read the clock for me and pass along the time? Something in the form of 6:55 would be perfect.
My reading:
7:30
